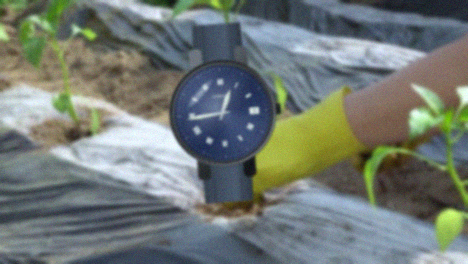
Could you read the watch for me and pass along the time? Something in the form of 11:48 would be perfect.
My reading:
12:44
